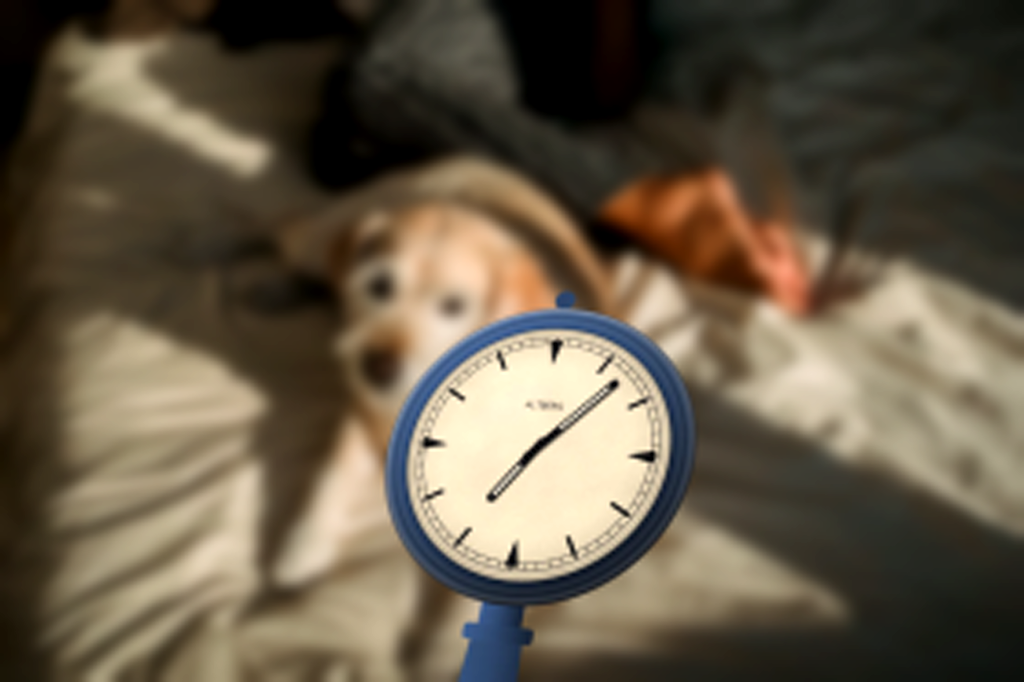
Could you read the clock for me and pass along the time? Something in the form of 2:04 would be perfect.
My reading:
7:07
